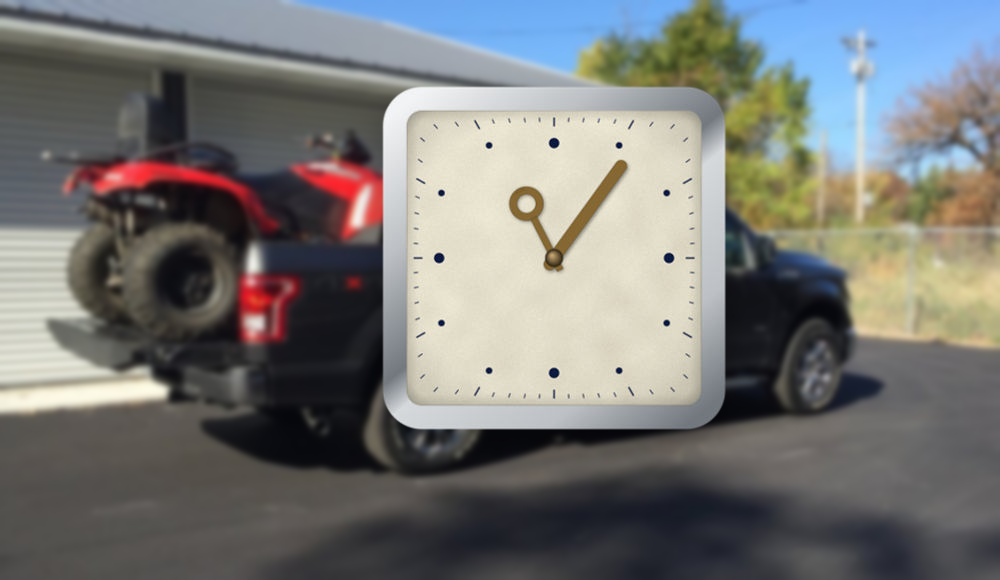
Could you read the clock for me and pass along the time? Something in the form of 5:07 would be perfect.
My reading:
11:06
